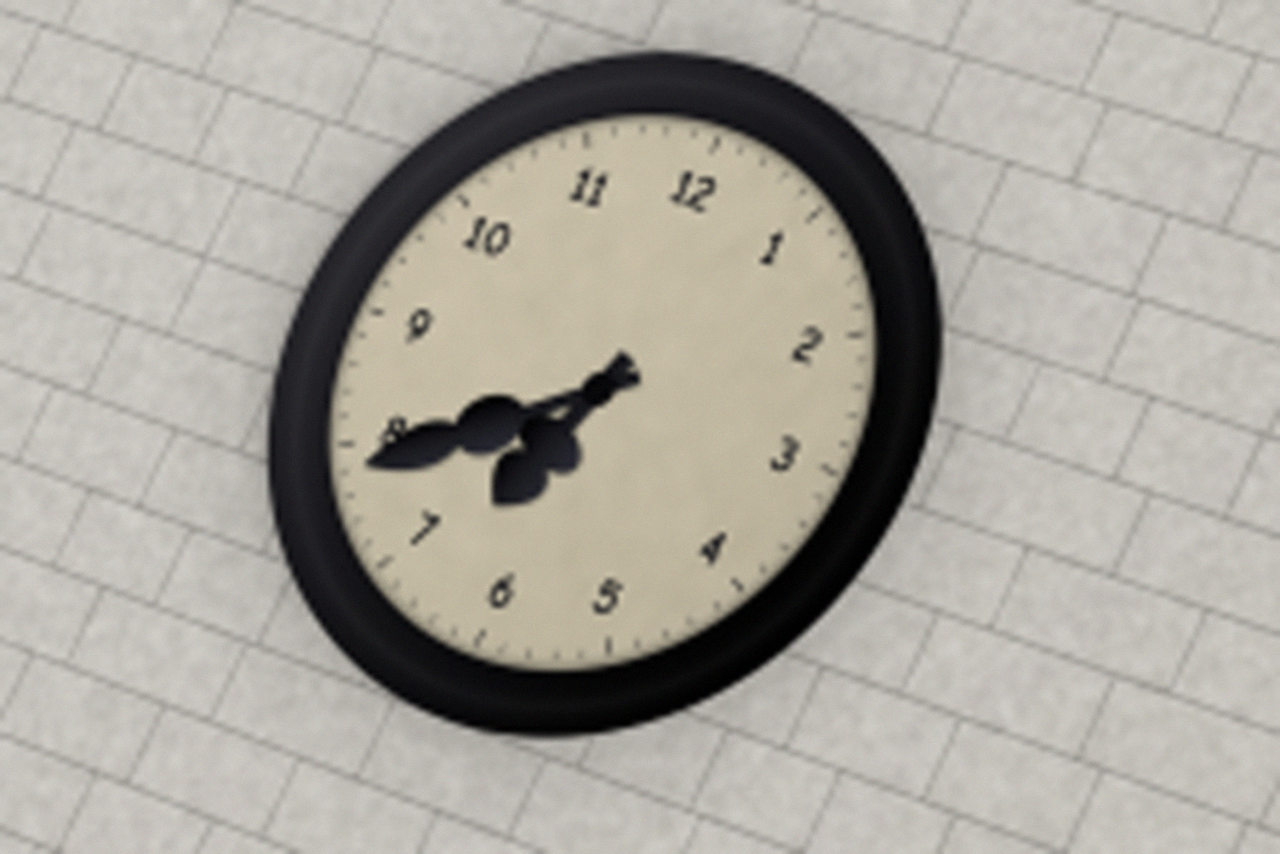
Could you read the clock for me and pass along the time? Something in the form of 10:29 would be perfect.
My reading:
6:39
